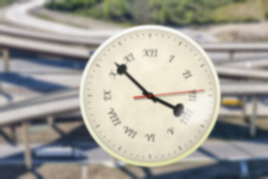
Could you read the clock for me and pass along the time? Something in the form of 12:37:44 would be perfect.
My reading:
3:52:14
